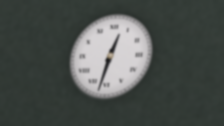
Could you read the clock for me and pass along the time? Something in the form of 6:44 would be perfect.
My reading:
12:32
